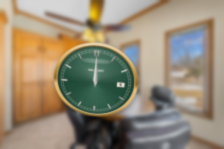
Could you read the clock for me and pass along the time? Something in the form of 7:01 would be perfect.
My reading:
12:00
